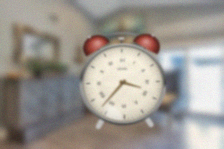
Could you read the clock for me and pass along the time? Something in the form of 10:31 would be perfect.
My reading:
3:37
